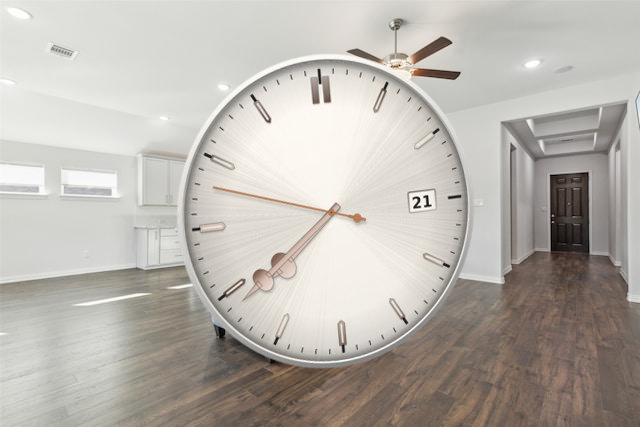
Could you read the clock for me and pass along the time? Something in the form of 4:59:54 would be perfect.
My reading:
7:38:48
